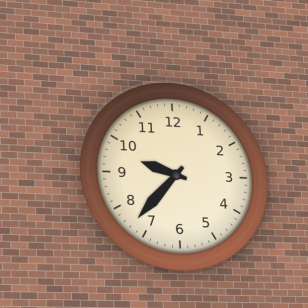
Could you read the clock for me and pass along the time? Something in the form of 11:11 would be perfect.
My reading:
9:37
